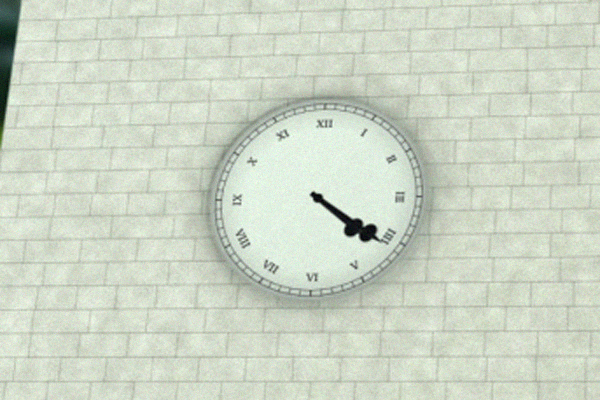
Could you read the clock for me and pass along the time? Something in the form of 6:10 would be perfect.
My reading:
4:21
